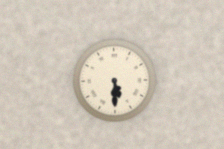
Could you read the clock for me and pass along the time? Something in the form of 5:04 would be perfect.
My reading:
5:30
